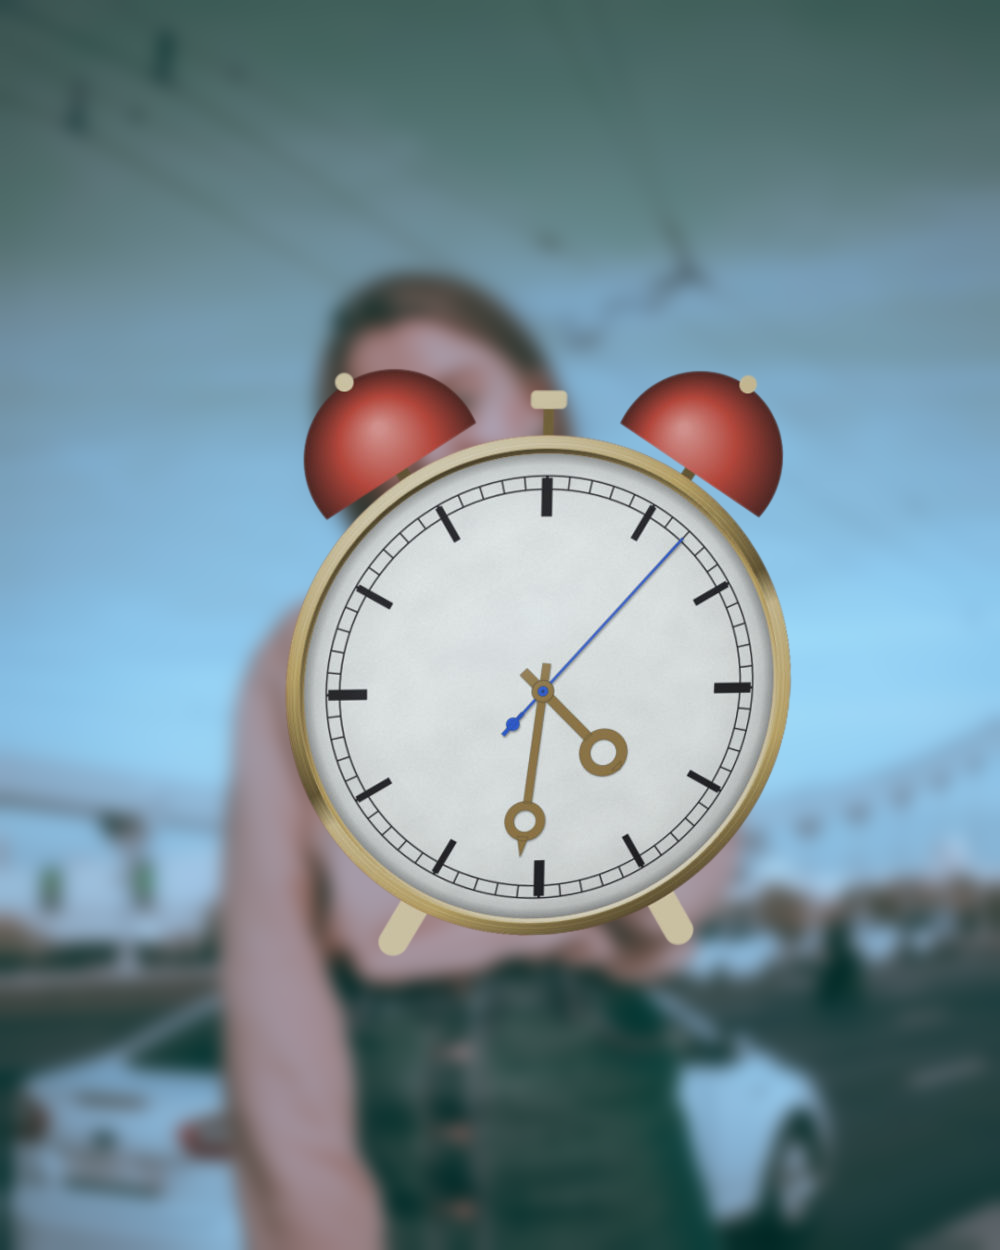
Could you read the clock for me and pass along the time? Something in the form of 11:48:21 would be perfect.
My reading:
4:31:07
